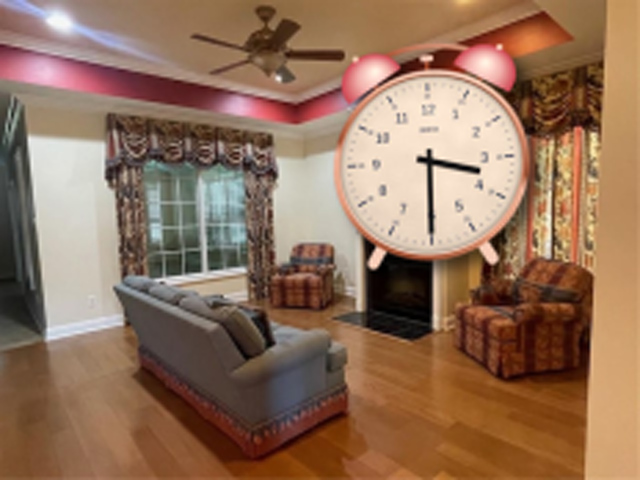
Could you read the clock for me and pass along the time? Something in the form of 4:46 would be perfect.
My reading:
3:30
